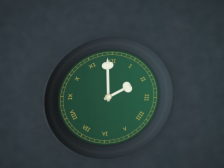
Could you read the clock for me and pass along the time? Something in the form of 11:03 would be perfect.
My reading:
1:59
